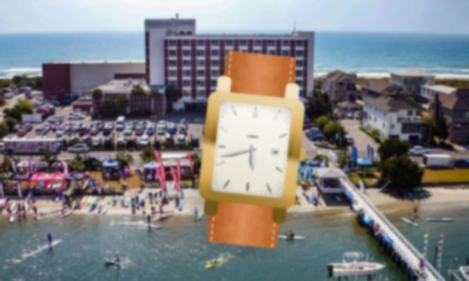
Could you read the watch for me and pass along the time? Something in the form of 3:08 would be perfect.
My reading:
5:42
